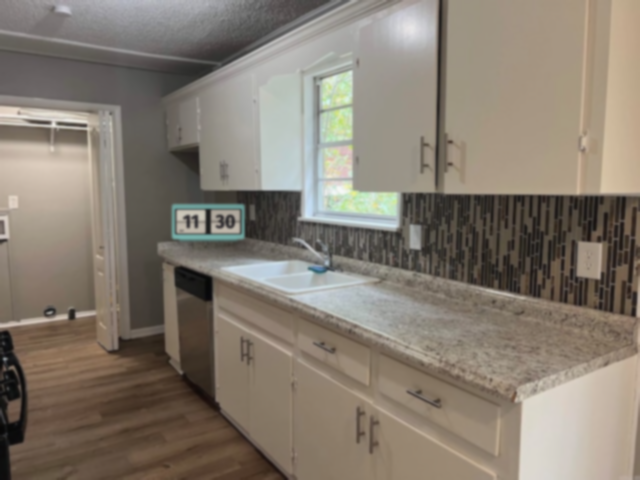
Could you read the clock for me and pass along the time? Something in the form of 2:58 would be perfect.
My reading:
11:30
